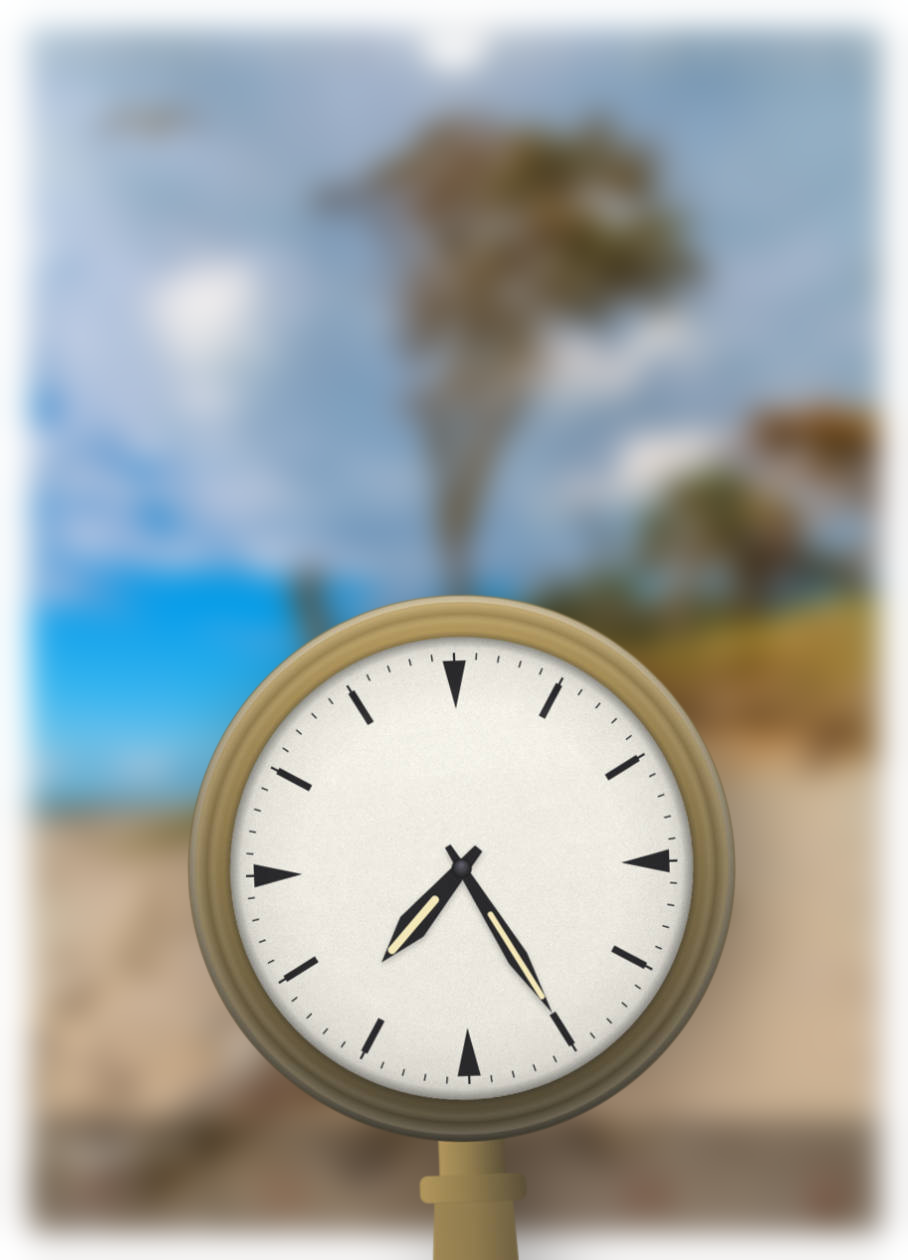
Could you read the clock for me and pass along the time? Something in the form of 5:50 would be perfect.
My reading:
7:25
